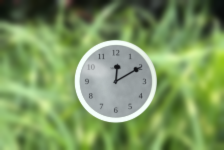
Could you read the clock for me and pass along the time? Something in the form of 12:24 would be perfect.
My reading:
12:10
